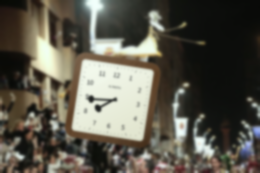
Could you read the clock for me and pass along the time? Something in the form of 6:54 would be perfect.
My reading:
7:44
